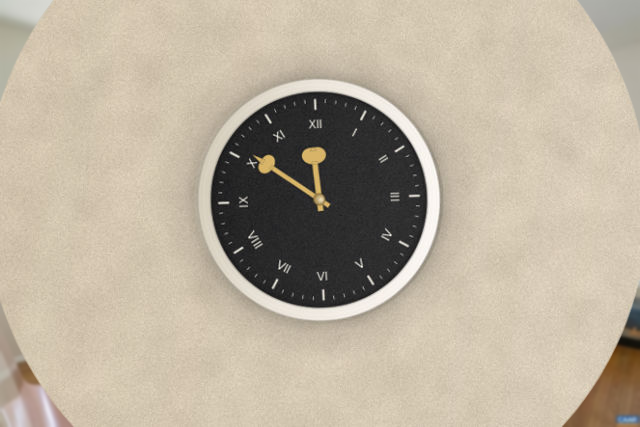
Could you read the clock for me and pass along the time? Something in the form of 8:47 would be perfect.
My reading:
11:51
